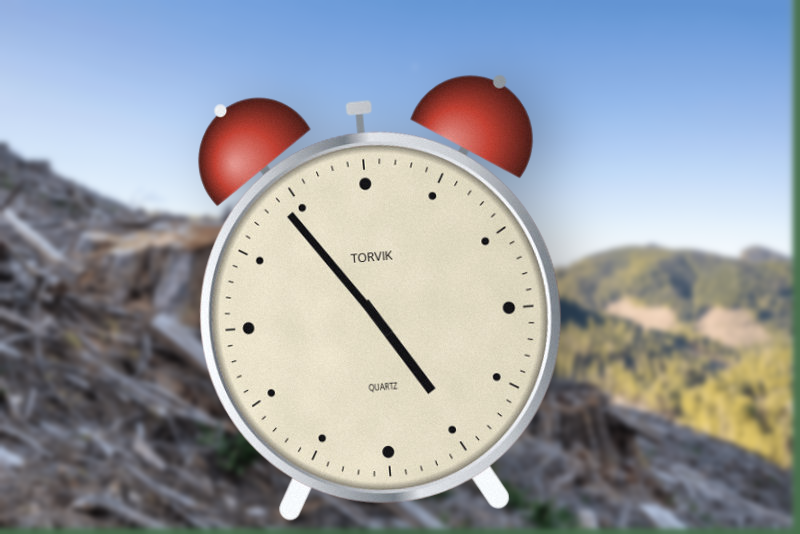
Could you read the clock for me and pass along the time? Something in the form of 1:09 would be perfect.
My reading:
4:54
